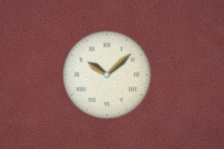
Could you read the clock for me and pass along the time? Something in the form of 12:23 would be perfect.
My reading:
10:08
